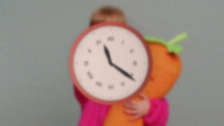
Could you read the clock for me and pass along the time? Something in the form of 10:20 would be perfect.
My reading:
11:21
